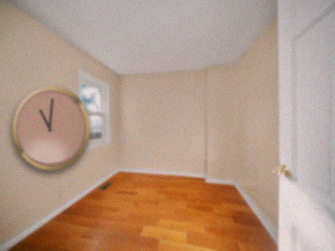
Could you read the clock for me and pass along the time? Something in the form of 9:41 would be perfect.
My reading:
11:01
